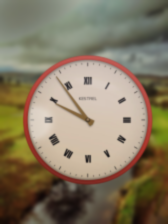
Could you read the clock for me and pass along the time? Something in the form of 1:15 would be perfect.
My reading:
9:54
